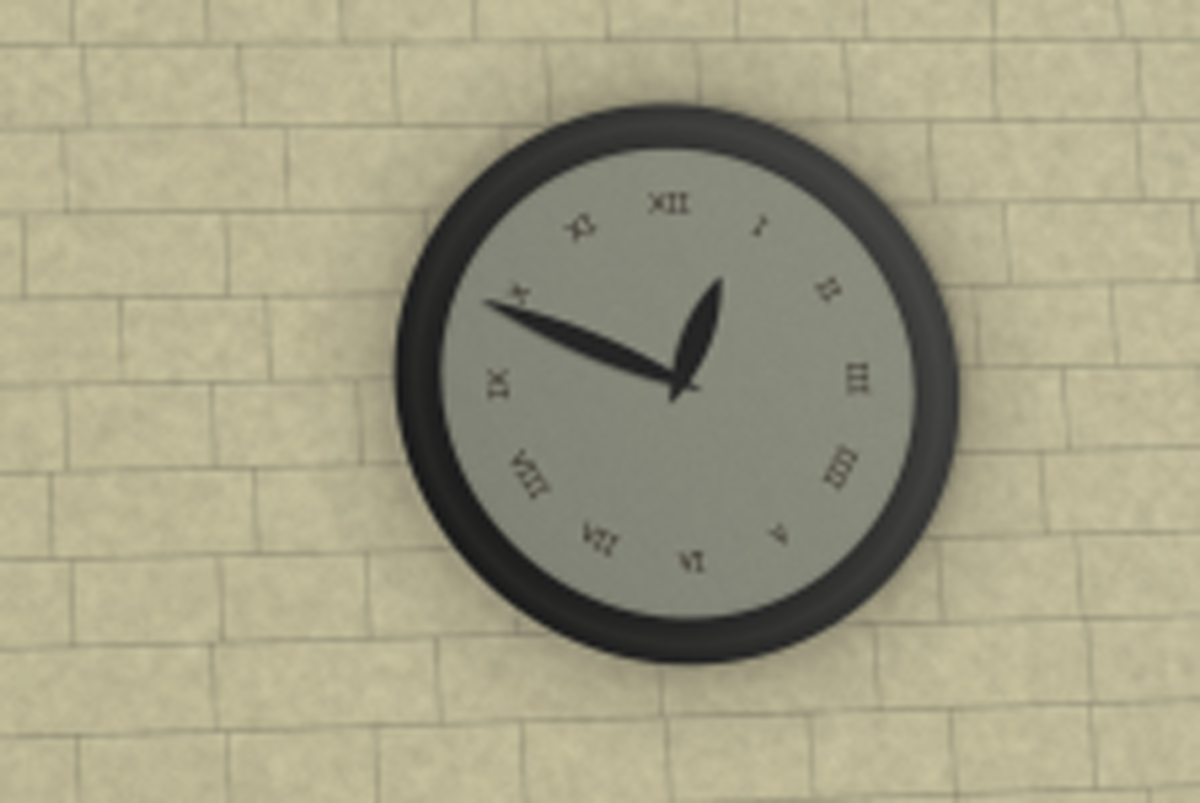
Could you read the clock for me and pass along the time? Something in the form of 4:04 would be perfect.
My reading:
12:49
